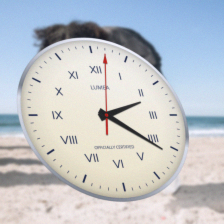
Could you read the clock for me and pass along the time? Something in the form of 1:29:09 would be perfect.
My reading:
2:21:02
